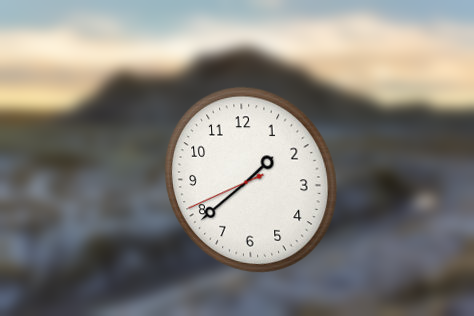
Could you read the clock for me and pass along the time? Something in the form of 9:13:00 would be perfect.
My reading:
1:38:41
